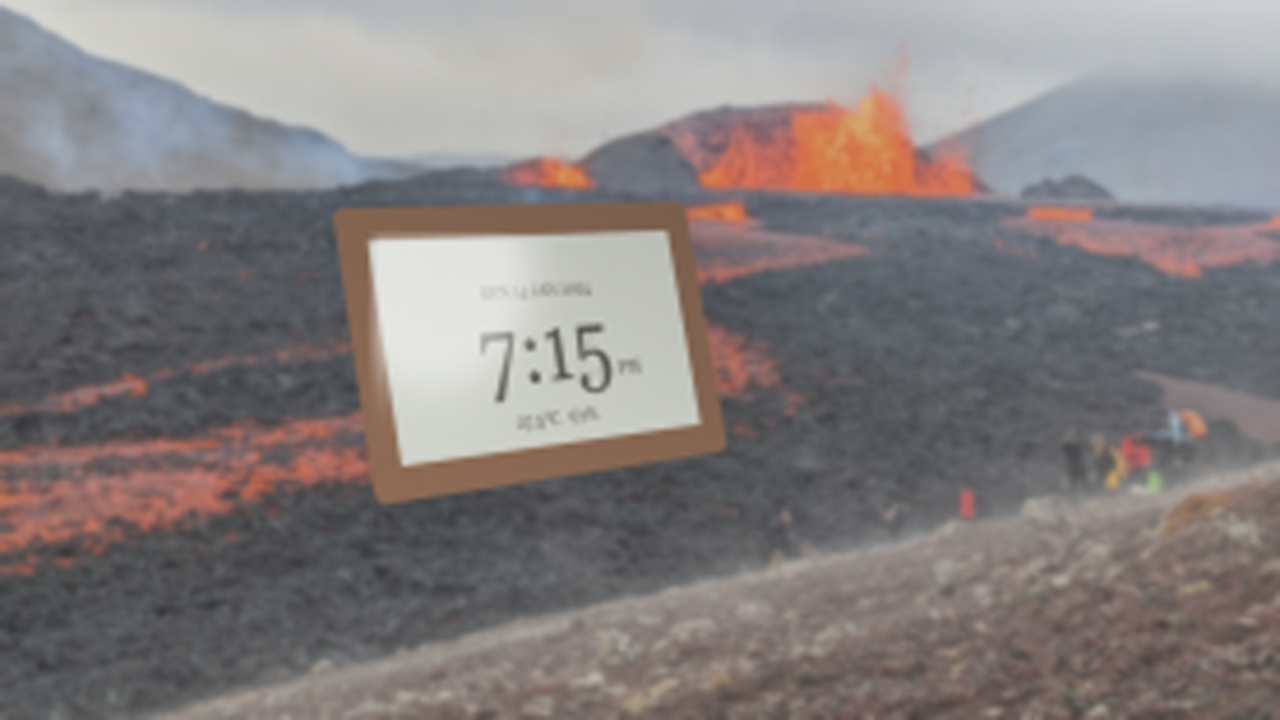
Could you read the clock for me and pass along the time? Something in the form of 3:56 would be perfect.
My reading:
7:15
